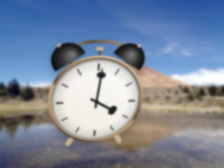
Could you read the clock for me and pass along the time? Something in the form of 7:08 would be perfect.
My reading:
4:01
